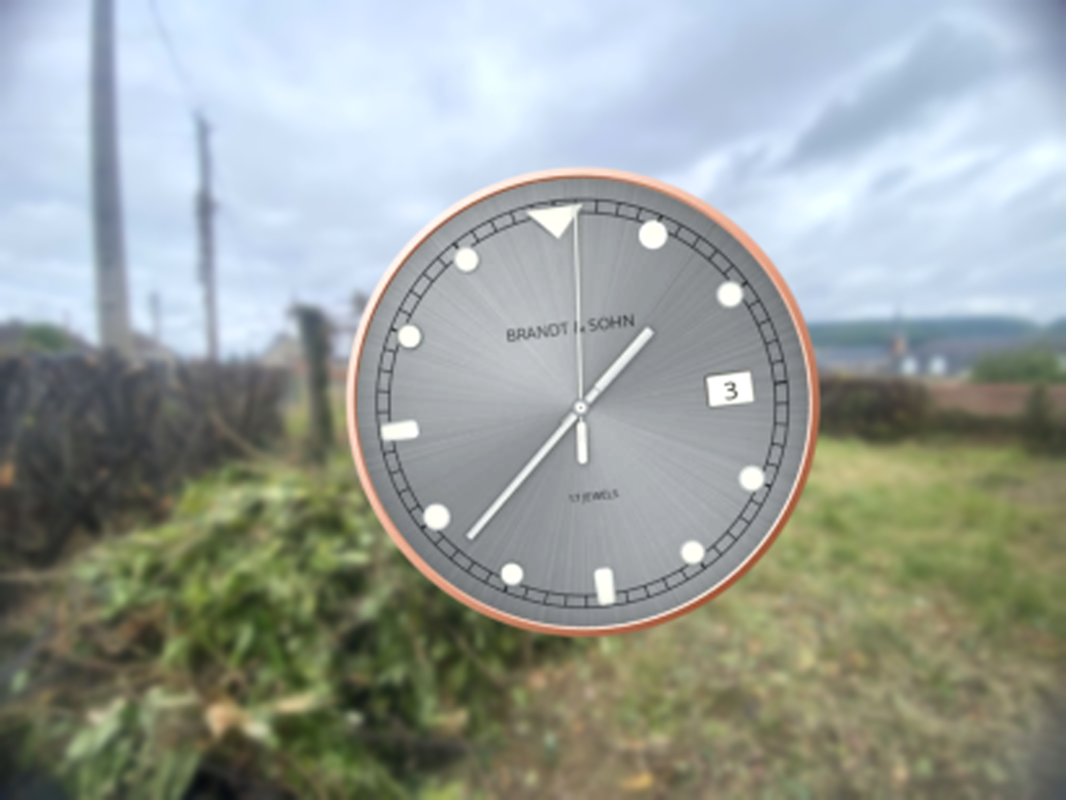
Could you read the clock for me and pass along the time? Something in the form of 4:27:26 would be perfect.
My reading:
1:38:01
